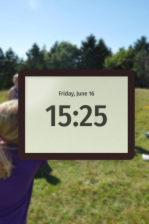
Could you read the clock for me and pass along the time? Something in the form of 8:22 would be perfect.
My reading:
15:25
